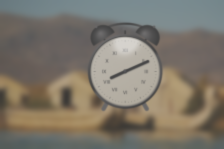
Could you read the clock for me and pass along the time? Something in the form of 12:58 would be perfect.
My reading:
8:11
